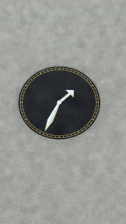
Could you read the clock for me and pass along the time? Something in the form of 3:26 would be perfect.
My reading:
1:34
